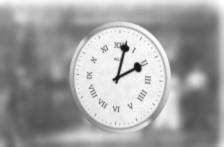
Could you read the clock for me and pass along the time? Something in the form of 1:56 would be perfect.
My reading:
2:02
